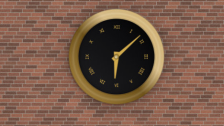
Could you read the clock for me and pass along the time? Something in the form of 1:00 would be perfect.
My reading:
6:08
